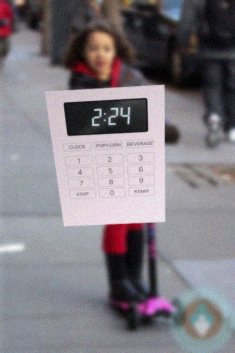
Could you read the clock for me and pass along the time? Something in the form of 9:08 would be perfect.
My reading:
2:24
